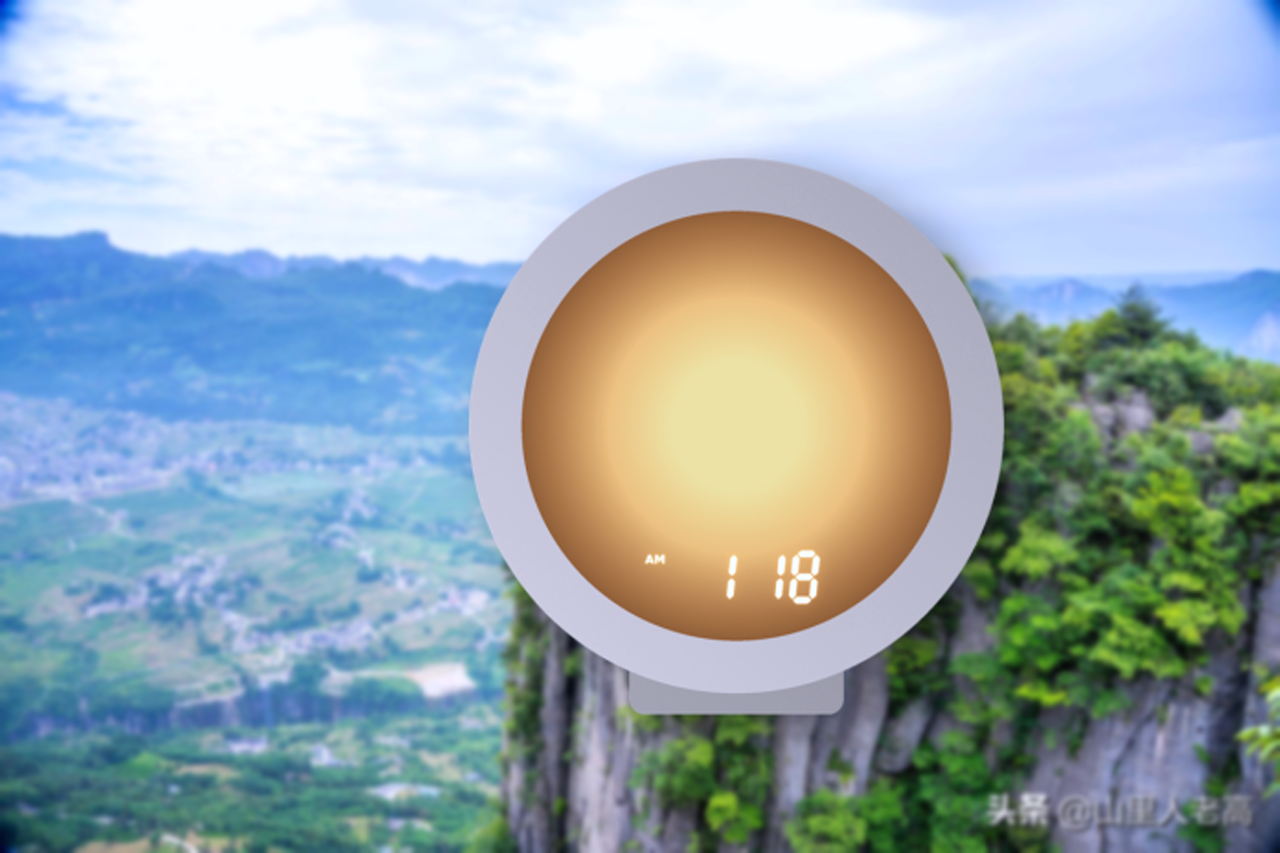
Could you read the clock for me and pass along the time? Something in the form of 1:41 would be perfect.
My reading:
1:18
